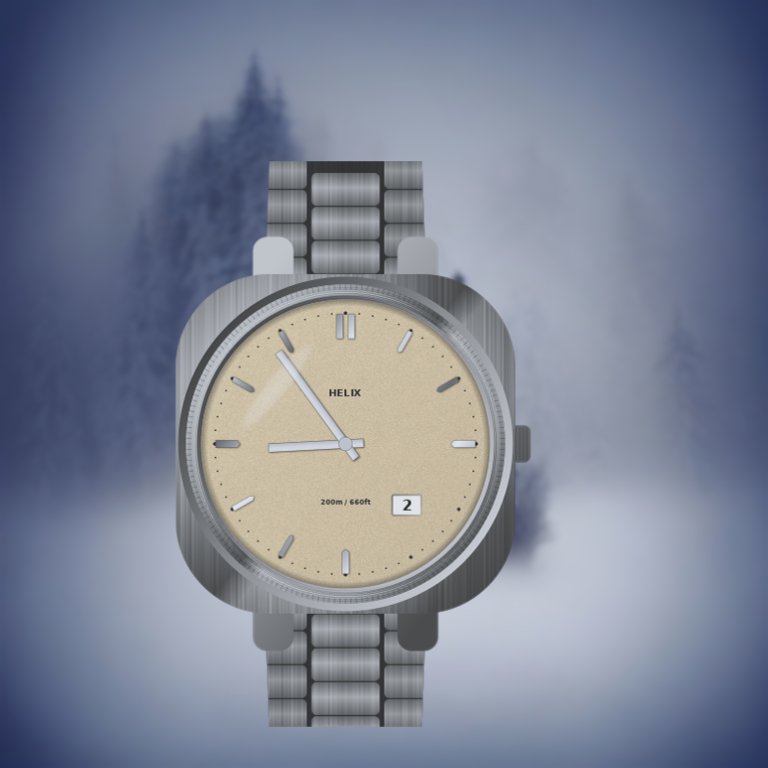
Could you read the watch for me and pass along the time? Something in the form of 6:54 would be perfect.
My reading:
8:54
